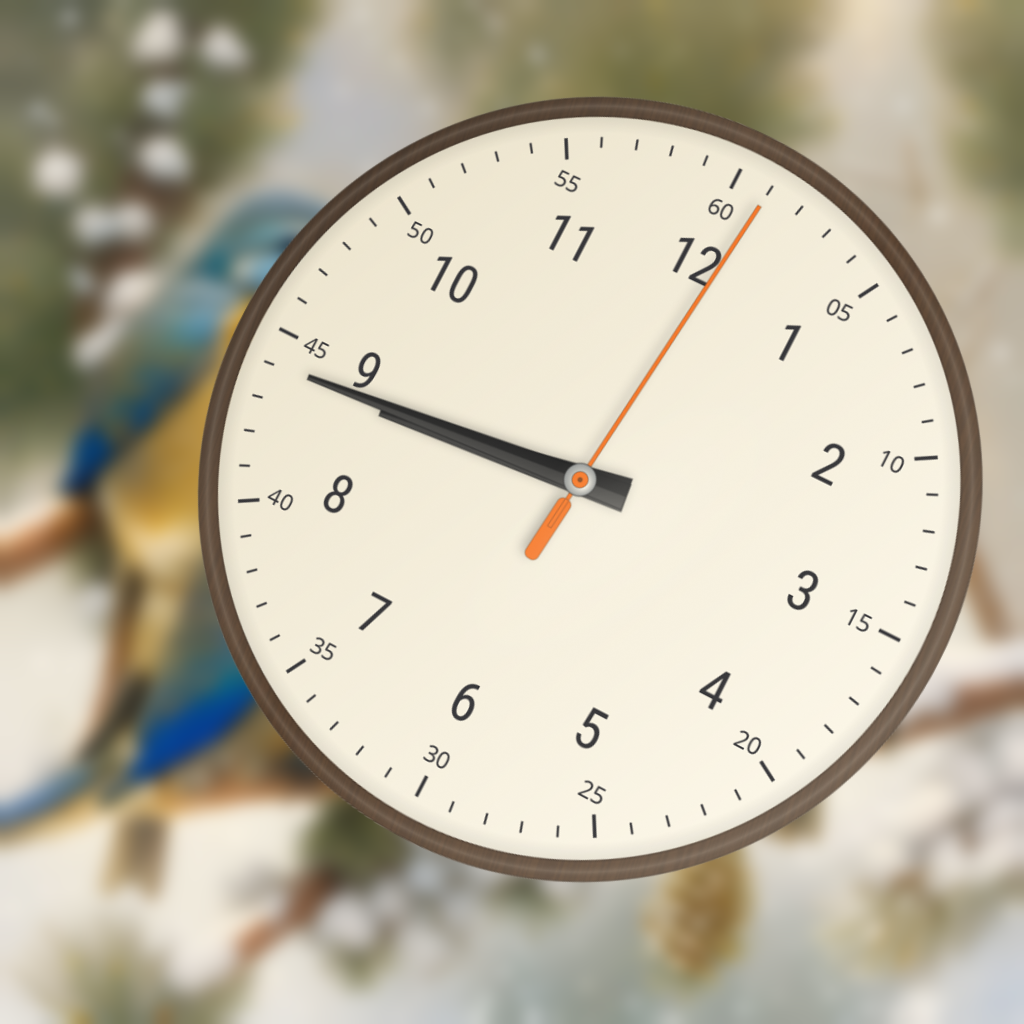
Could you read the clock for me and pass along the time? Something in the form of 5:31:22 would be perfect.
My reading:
8:44:01
